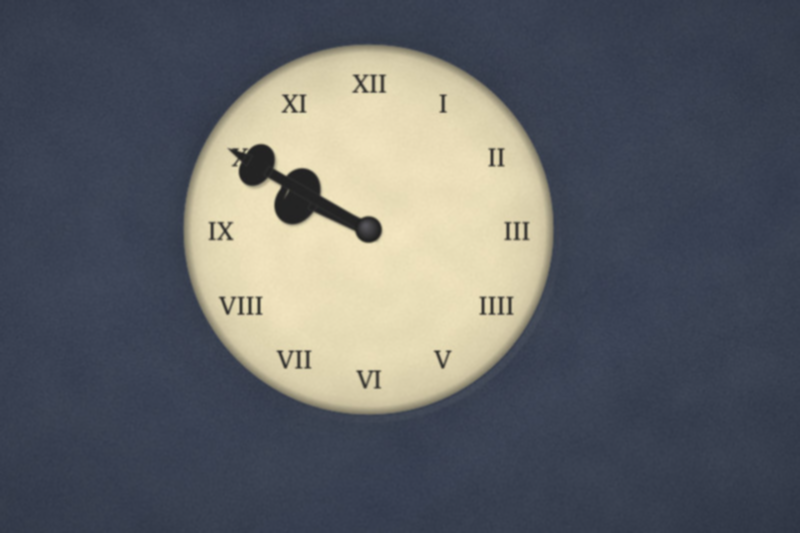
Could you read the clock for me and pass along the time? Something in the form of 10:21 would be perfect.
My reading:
9:50
